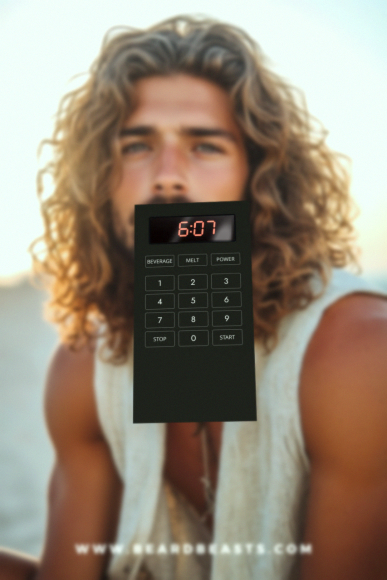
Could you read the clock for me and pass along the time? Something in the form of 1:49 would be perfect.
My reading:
6:07
